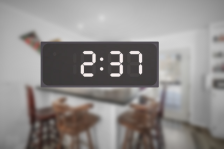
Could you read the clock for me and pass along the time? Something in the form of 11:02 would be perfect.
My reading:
2:37
